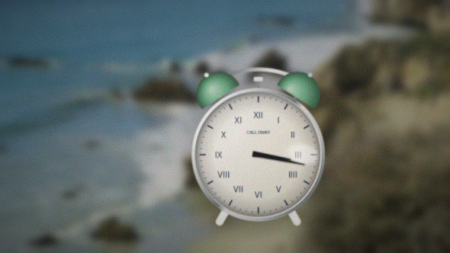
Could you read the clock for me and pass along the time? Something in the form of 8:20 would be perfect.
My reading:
3:17
